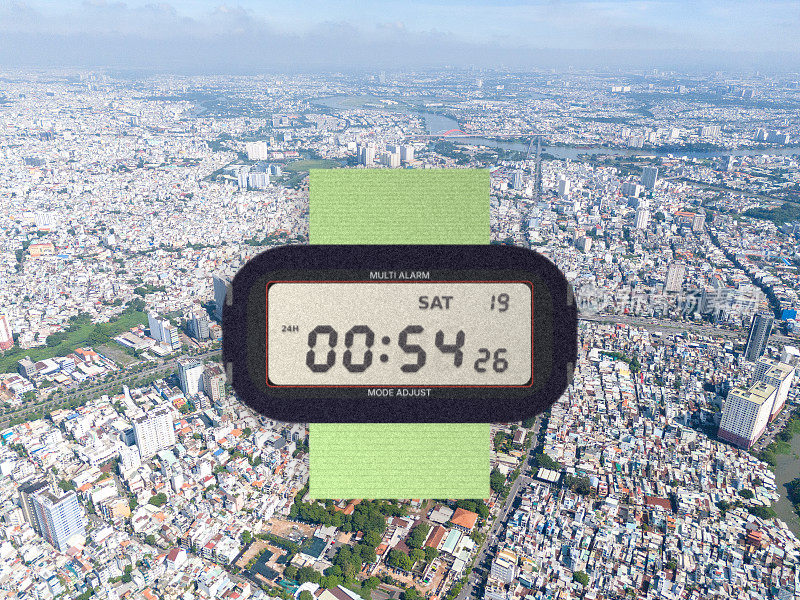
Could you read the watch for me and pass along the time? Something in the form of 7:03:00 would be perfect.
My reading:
0:54:26
